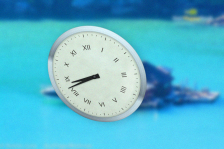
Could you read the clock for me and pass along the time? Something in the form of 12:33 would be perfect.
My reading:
8:42
